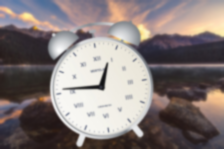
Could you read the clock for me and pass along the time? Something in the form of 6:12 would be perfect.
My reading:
12:46
